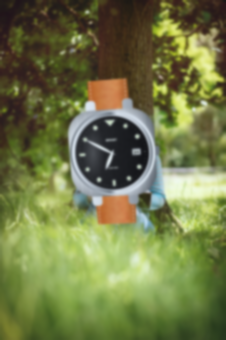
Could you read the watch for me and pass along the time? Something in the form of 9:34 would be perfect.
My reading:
6:50
